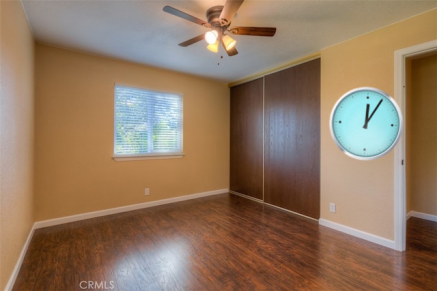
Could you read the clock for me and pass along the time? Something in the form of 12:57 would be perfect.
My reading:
12:05
